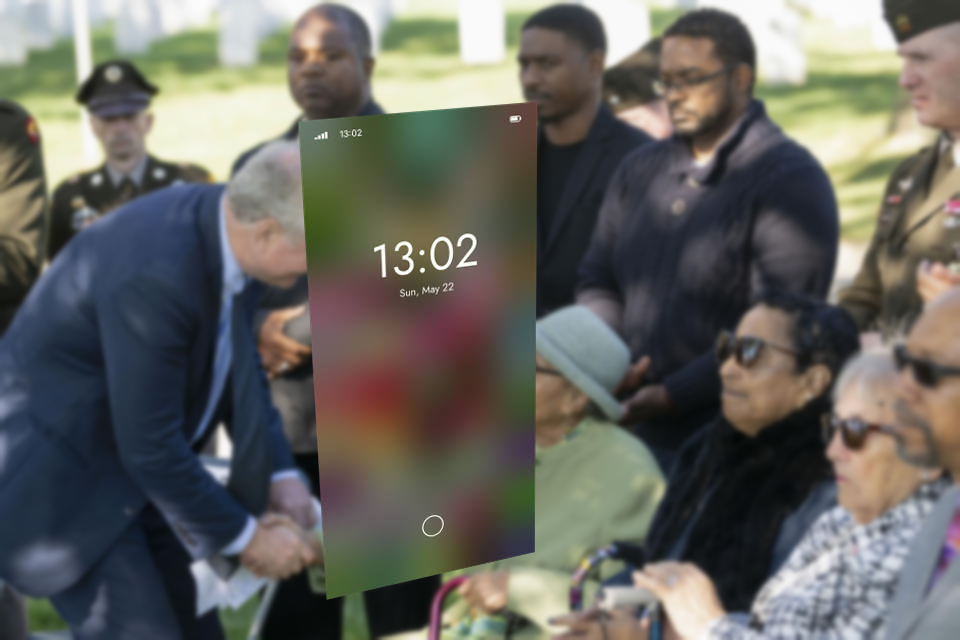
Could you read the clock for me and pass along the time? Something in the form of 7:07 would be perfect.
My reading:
13:02
